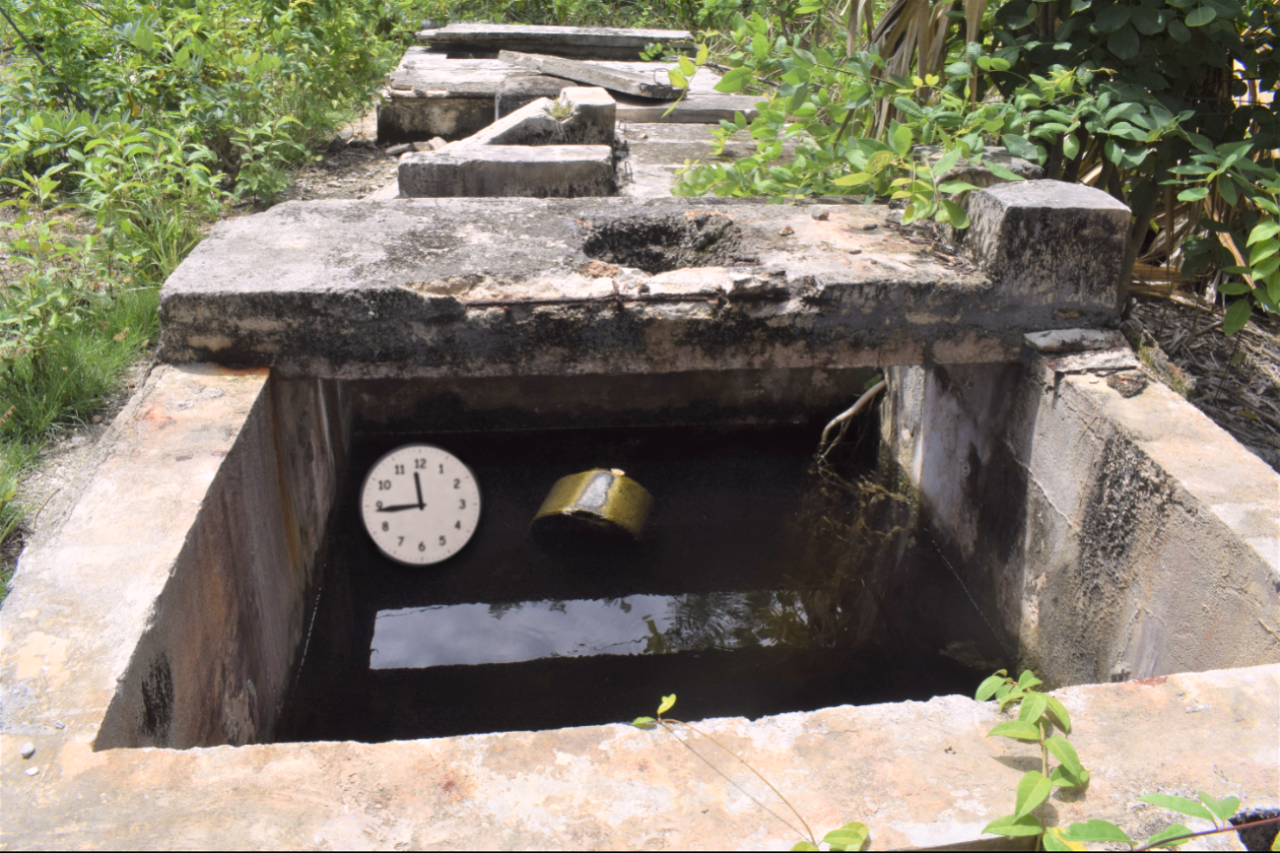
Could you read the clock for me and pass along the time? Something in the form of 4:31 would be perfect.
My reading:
11:44
